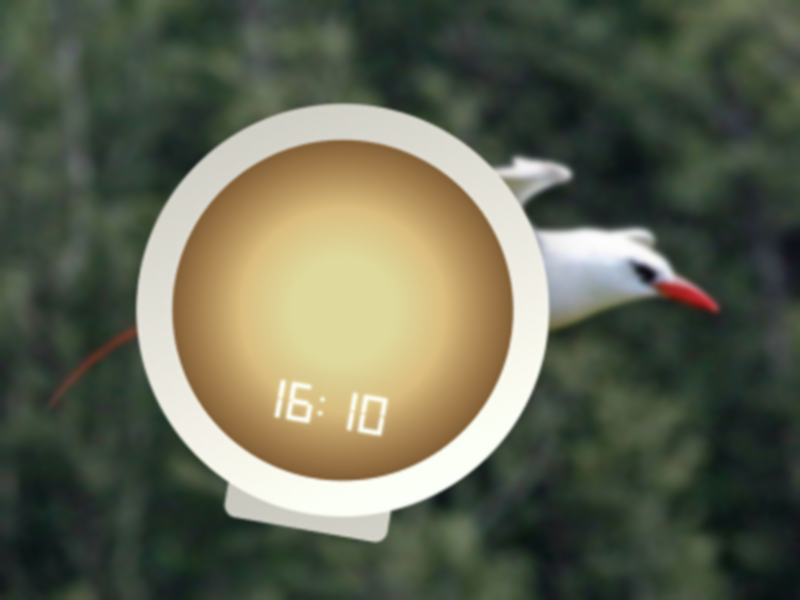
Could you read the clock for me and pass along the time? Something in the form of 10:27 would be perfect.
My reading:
16:10
